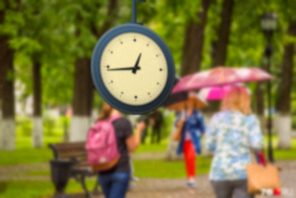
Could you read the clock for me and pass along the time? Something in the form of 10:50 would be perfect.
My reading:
12:44
